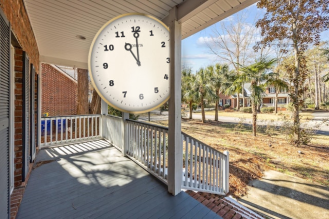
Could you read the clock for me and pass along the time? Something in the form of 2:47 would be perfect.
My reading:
11:00
